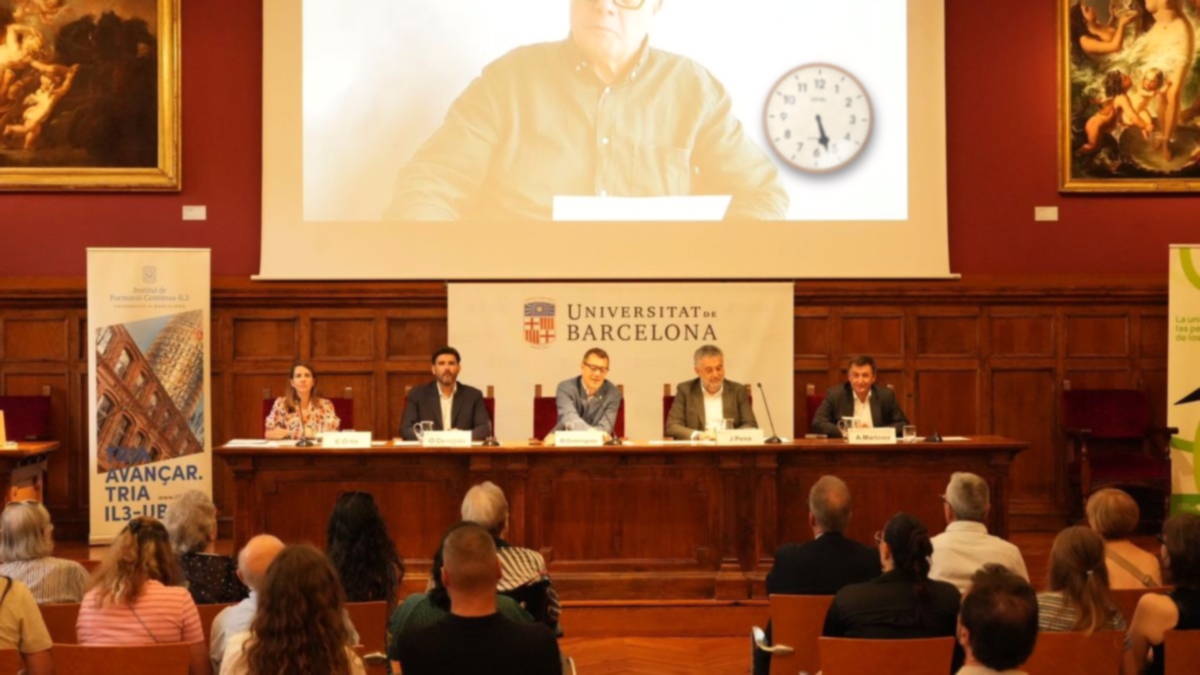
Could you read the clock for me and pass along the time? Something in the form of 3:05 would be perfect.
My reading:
5:27
